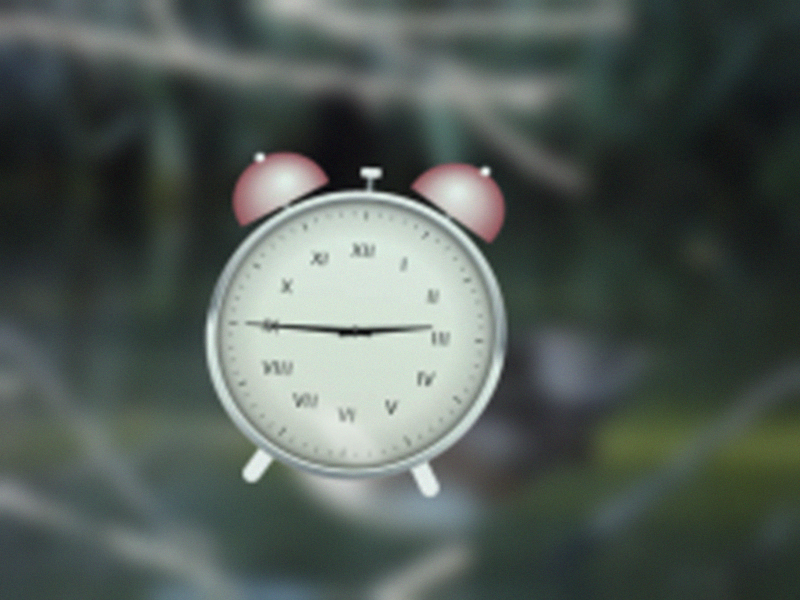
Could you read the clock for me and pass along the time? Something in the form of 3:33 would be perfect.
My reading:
2:45
